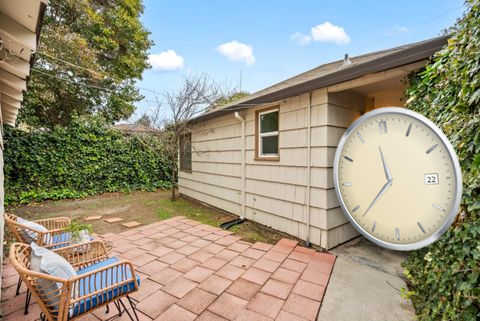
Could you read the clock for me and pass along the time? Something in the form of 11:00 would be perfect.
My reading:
11:38
